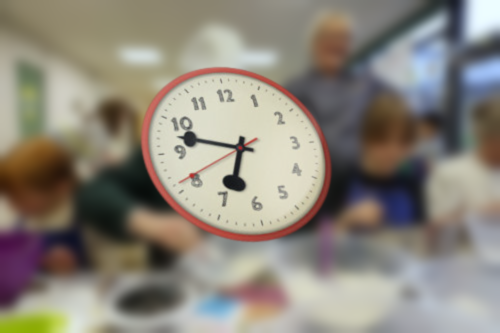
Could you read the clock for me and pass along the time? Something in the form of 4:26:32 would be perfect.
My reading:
6:47:41
